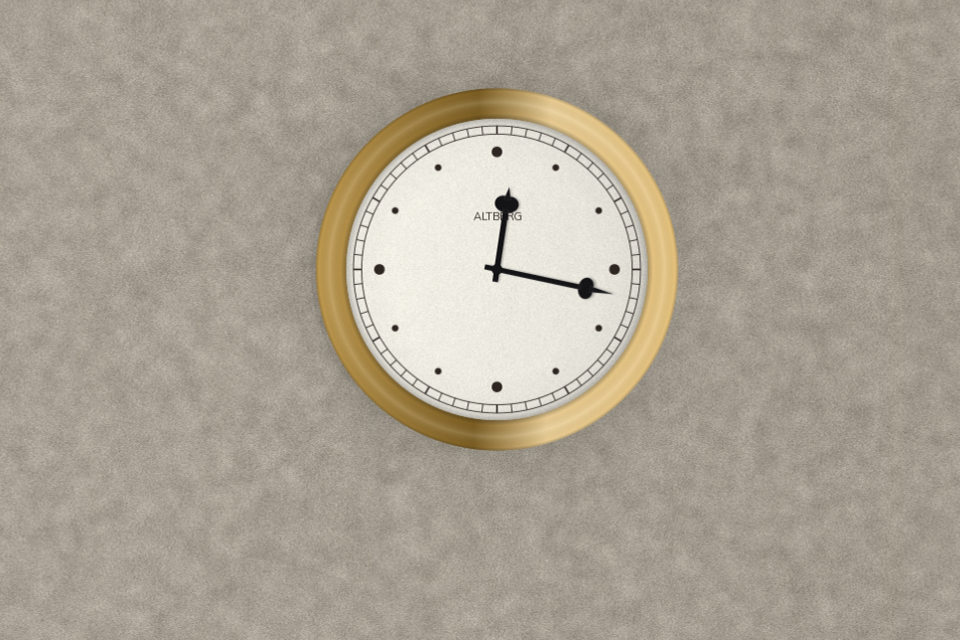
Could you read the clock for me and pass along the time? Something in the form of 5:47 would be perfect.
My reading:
12:17
